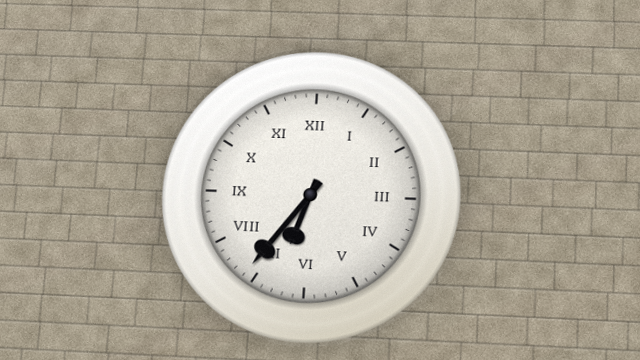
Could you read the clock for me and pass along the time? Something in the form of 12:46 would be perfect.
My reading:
6:36
